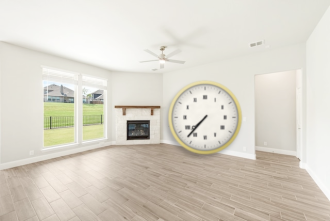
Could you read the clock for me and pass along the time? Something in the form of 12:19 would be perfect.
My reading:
7:37
